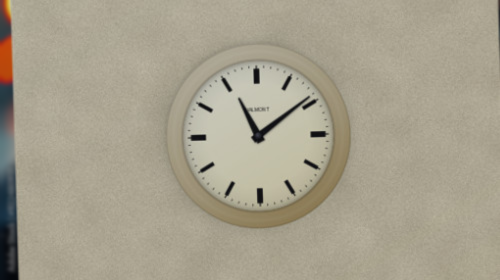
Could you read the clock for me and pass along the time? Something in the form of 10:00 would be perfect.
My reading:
11:09
